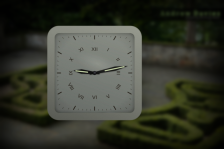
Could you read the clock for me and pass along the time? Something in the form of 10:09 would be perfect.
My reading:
9:13
